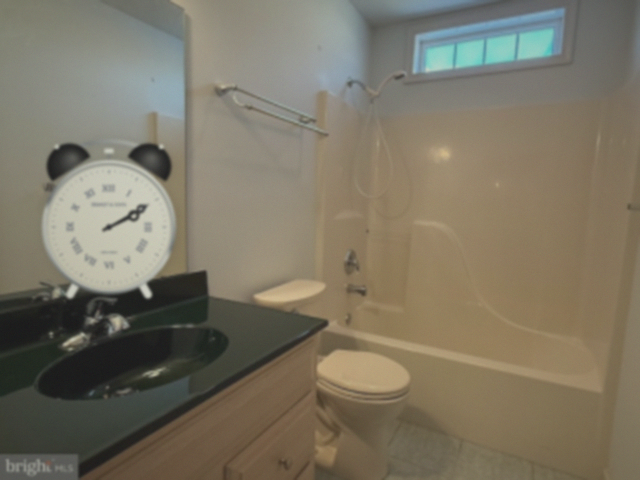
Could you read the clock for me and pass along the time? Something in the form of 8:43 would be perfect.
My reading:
2:10
